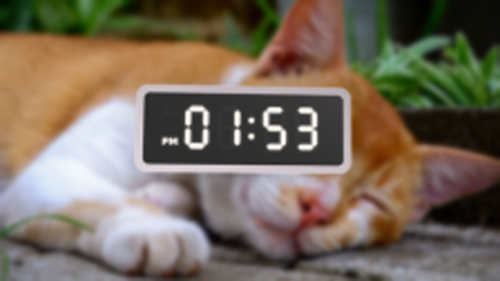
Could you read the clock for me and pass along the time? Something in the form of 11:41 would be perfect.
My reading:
1:53
